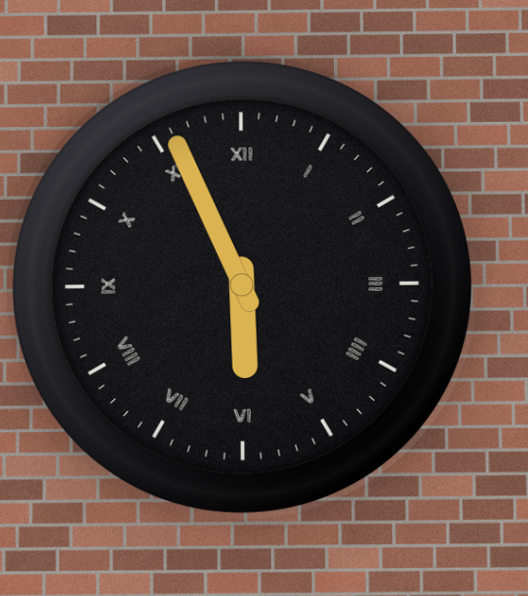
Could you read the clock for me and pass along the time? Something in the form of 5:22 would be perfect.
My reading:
5:56
